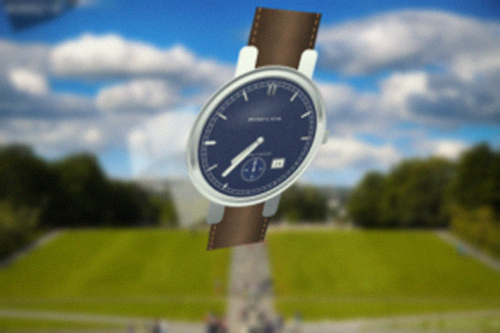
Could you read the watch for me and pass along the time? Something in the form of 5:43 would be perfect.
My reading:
7:37
